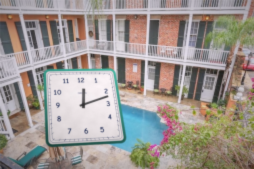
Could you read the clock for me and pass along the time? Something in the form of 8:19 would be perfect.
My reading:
12:12
